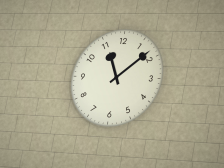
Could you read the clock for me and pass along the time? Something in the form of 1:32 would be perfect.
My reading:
11:08
